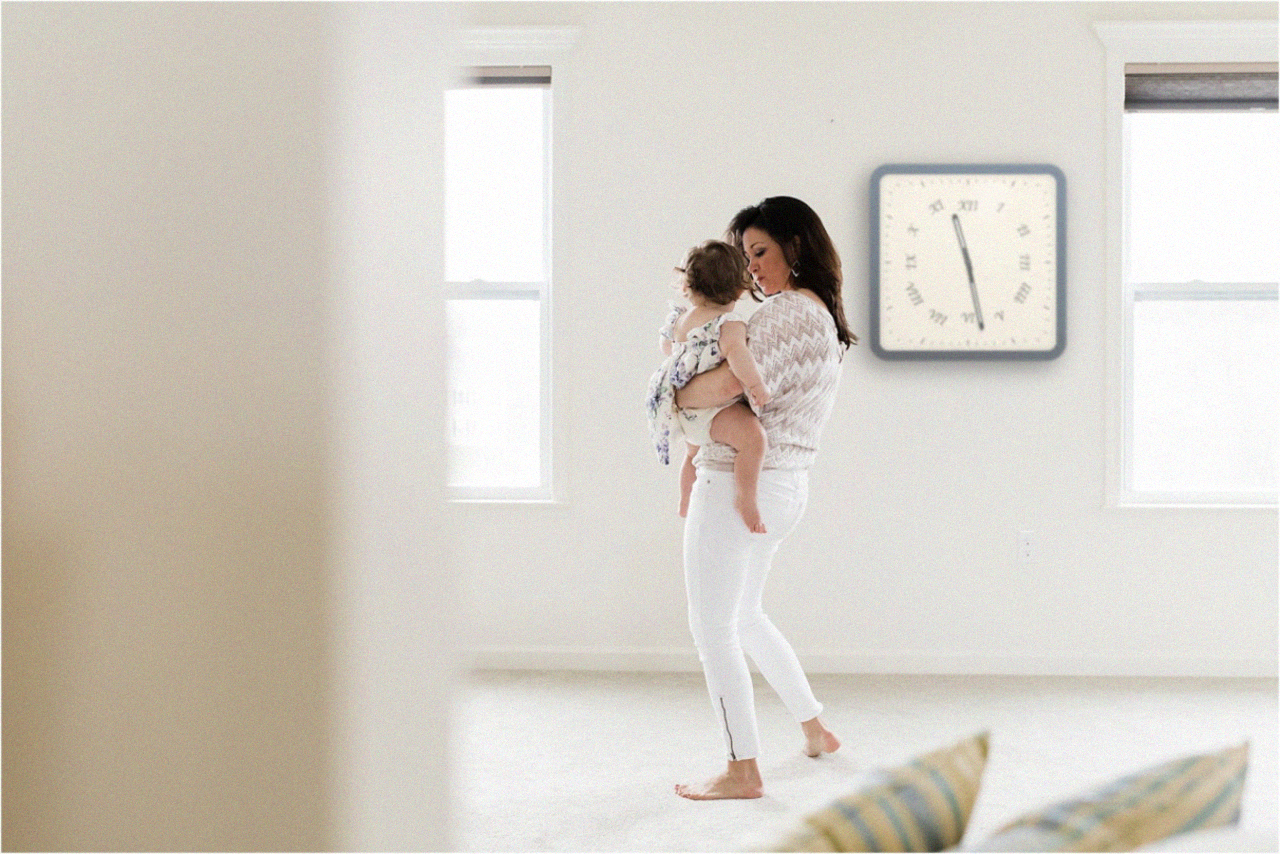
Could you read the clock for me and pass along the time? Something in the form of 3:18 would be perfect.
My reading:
11:28
